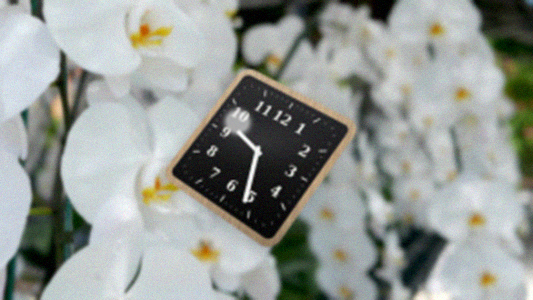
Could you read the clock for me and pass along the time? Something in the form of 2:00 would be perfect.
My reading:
9:26
